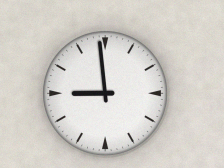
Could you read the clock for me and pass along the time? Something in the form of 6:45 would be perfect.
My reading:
8:59
